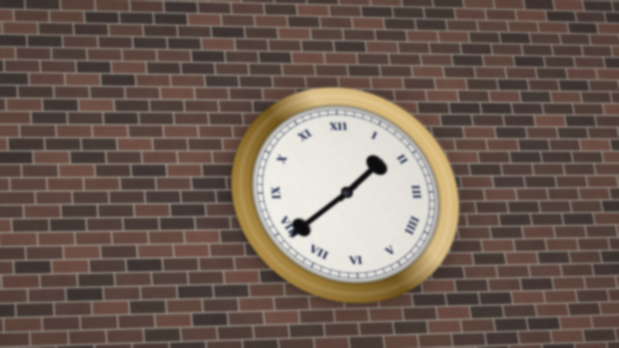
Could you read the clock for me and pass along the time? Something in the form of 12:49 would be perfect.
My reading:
1:39
